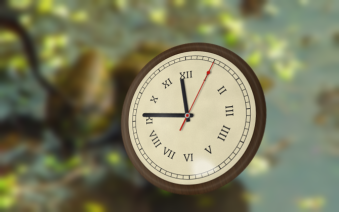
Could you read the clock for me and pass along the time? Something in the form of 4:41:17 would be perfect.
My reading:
11:46:05
